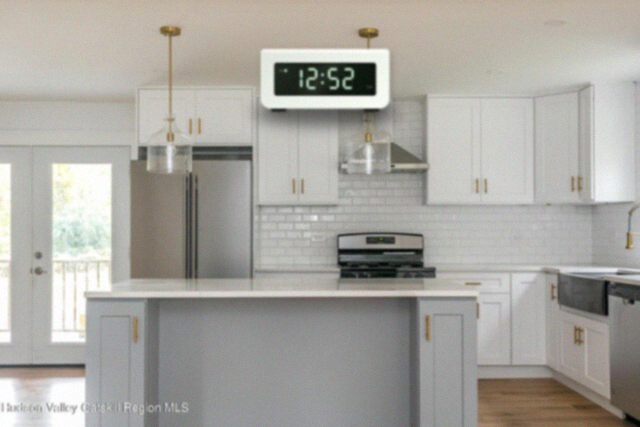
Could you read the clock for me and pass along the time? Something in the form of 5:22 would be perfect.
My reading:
12:52
